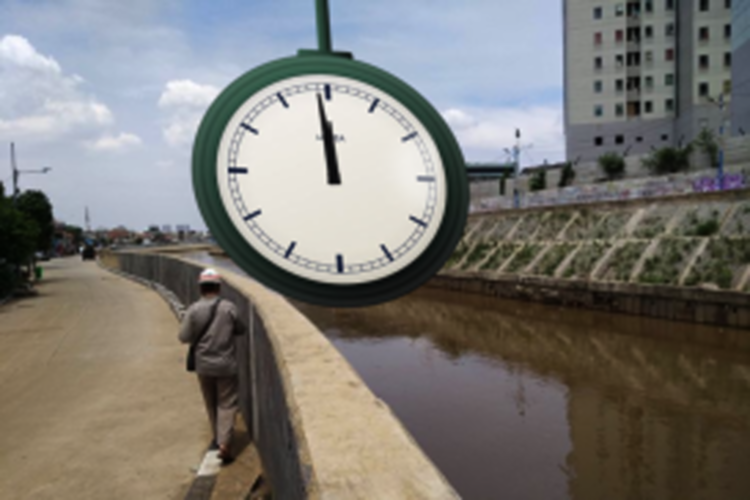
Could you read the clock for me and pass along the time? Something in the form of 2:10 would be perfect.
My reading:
11:59
